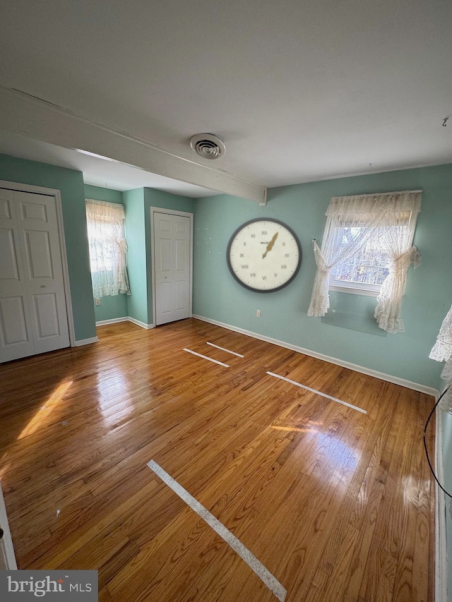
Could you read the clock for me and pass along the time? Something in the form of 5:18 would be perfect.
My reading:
1:05
